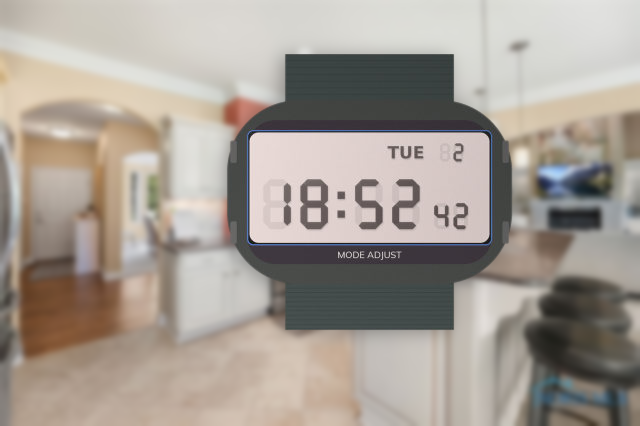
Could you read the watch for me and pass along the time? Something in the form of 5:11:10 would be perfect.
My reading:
18:52:42
